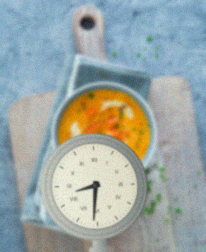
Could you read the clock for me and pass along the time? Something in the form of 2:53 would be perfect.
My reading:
8:31
